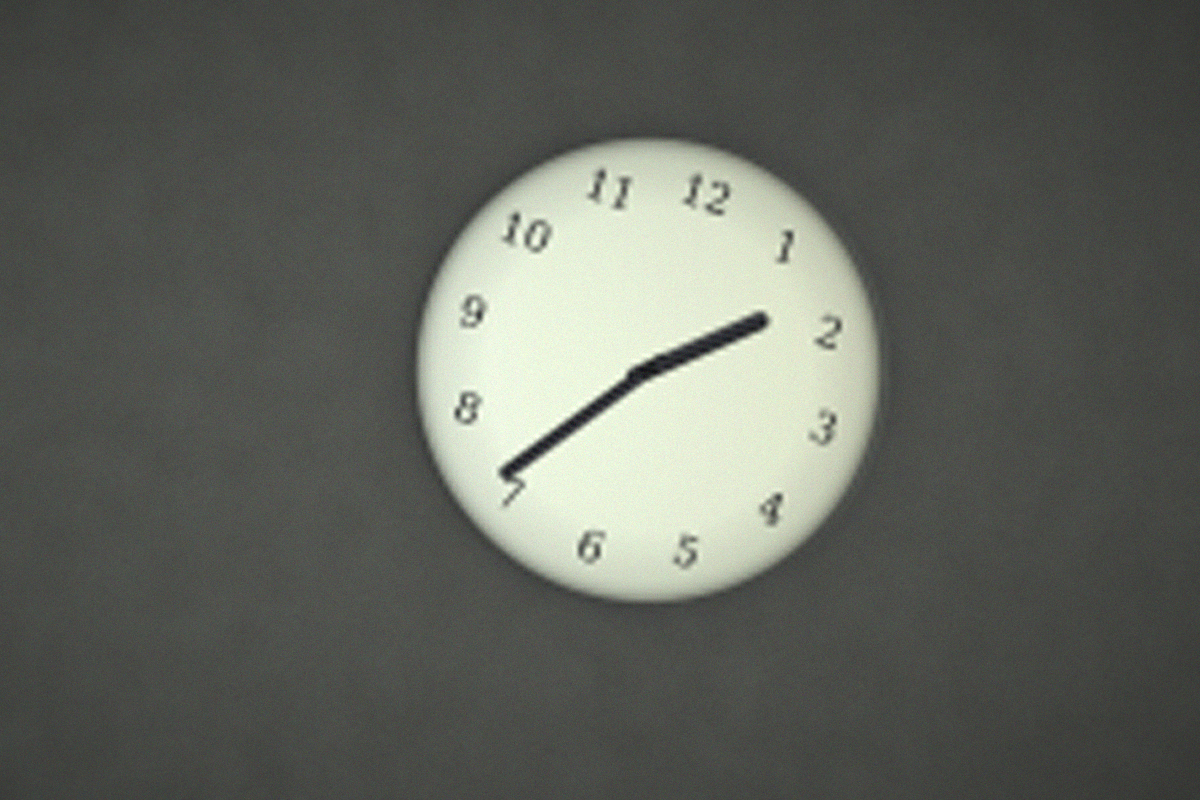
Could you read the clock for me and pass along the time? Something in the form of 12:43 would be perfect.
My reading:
1:36
